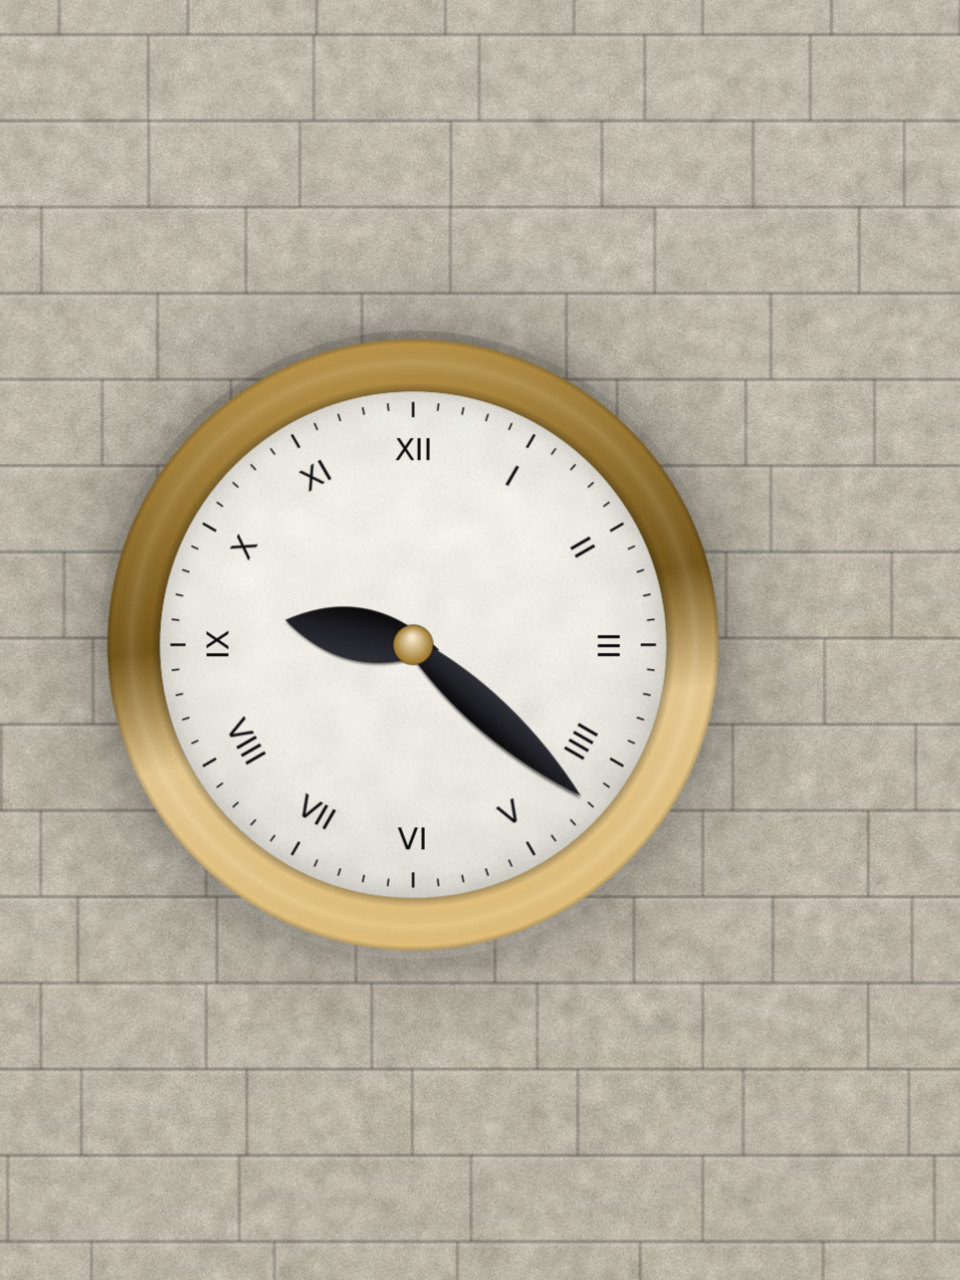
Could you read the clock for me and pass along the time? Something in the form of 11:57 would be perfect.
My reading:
9:22
